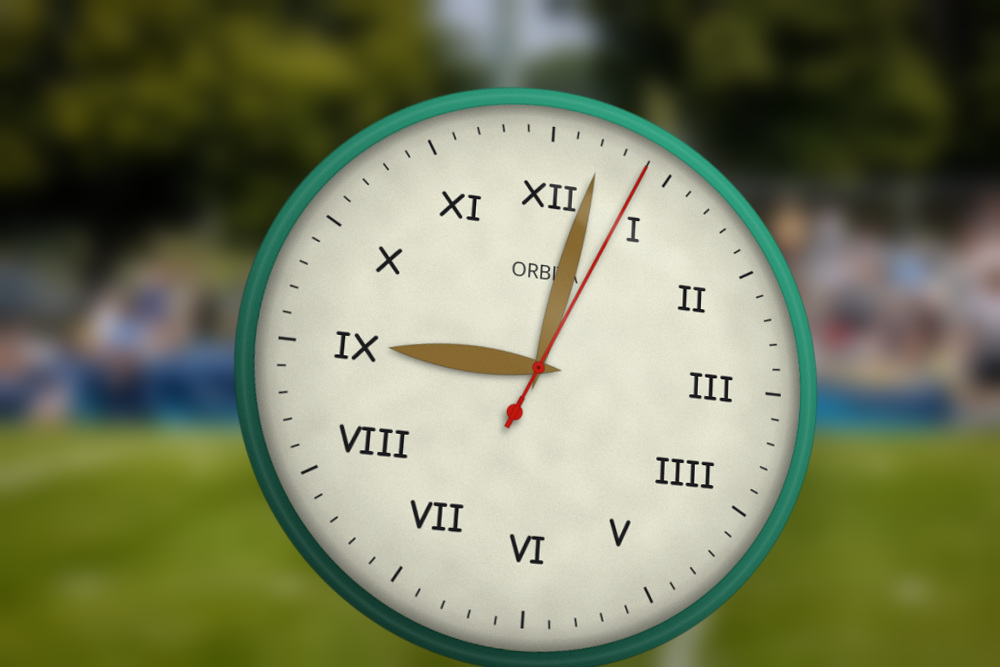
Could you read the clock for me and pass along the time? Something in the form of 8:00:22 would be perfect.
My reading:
9:02:04
